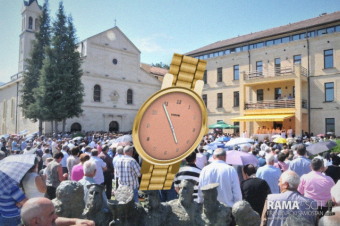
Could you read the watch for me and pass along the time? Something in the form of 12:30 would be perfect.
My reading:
4:54
